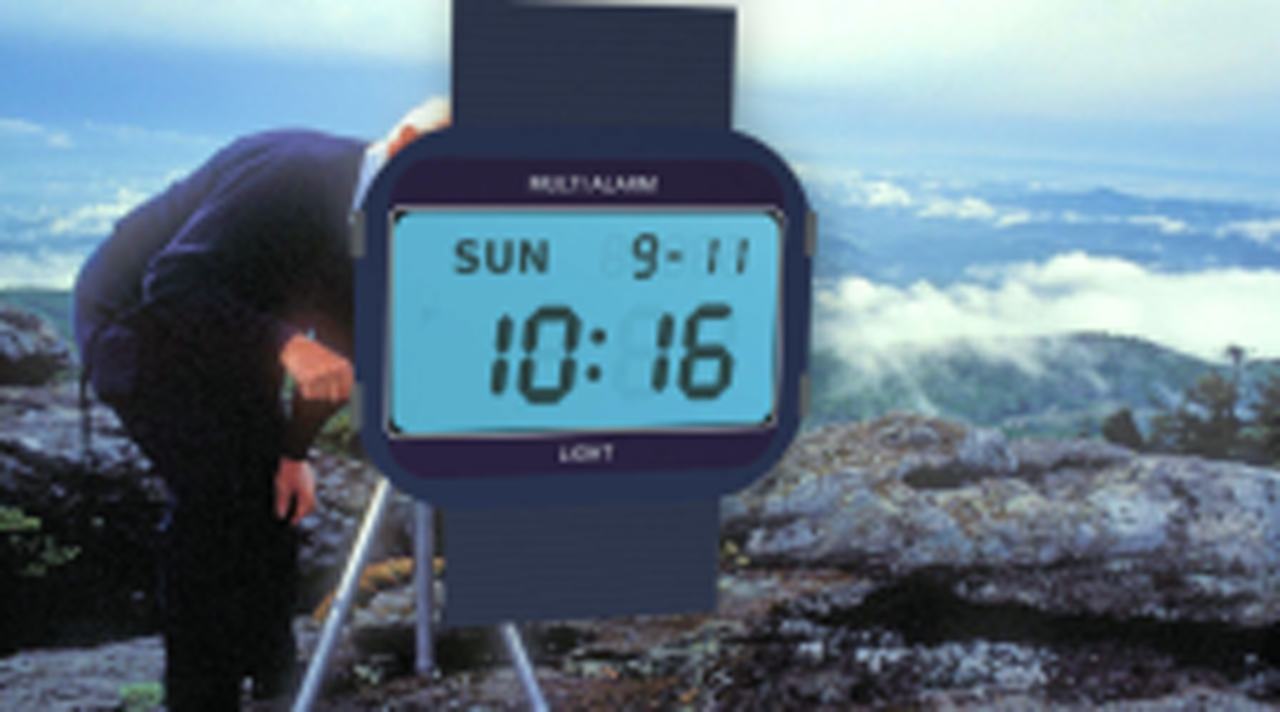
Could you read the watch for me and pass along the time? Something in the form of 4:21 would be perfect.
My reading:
10:16
